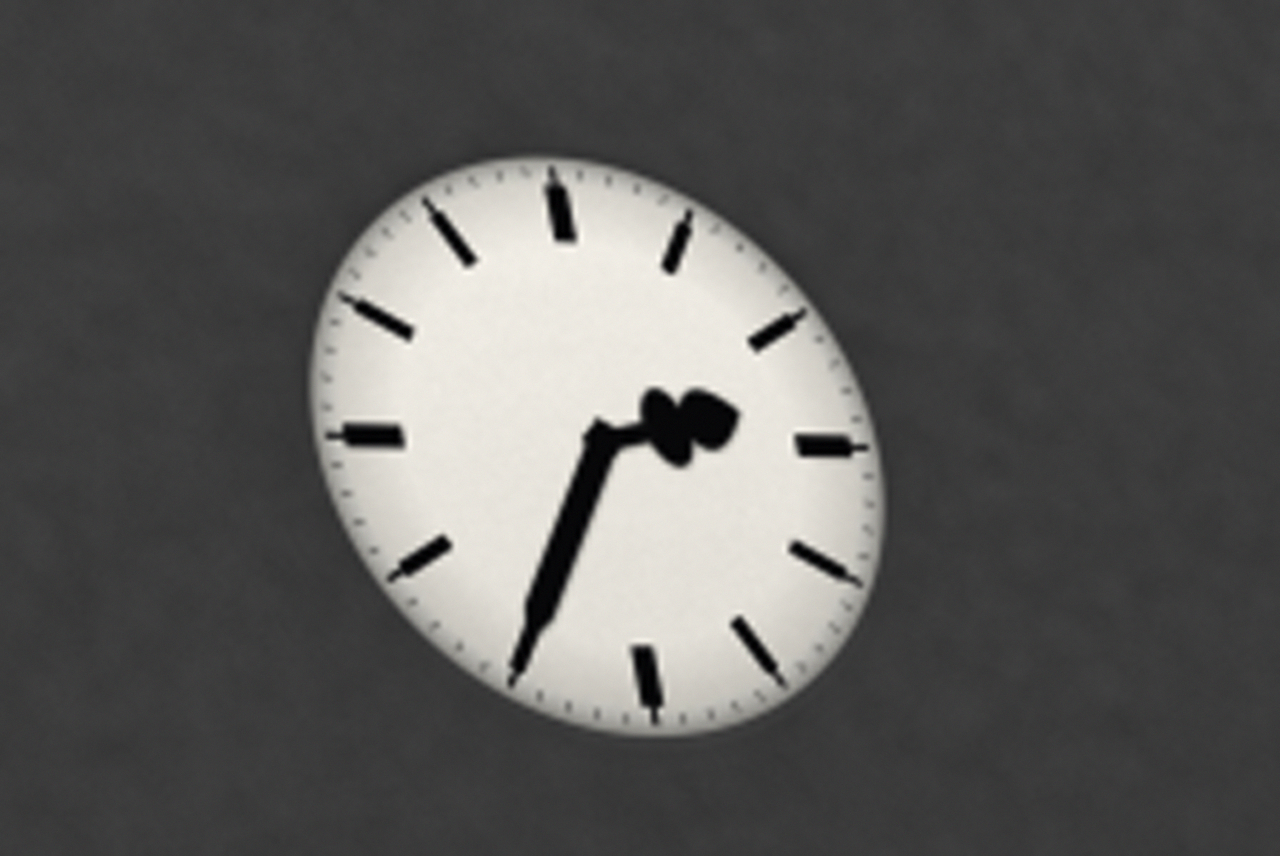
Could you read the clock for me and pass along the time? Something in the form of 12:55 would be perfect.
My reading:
2:35
